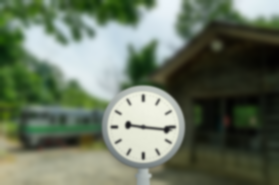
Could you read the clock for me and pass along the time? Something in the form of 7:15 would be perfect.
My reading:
9:16
